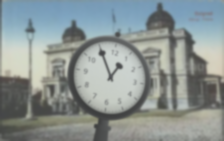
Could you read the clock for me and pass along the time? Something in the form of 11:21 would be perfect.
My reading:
12:55
